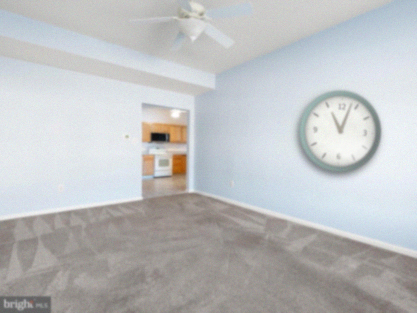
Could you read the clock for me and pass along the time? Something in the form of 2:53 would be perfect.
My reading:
11:03
